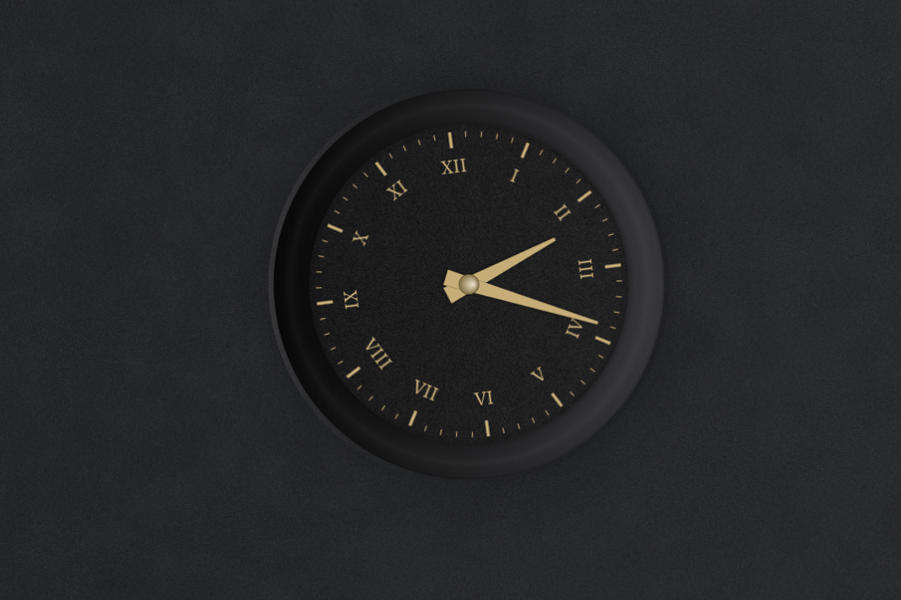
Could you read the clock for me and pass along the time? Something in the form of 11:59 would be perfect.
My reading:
2:19
